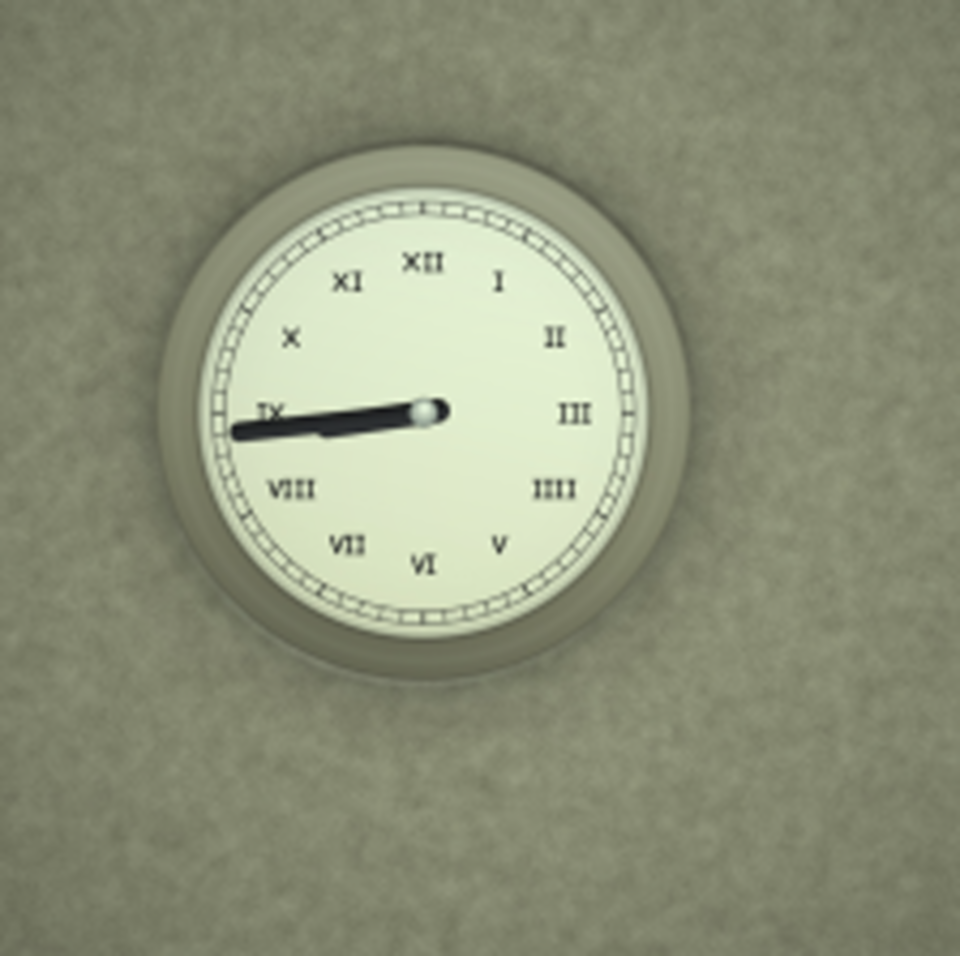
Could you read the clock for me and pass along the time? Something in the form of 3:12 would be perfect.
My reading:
8:44
